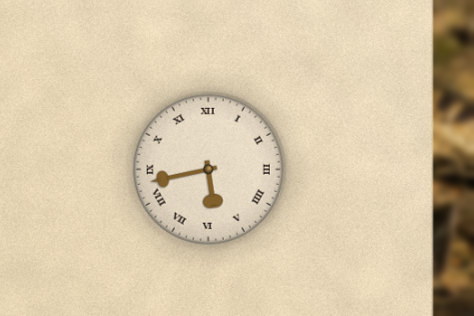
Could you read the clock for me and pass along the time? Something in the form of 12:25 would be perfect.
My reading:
5:43
